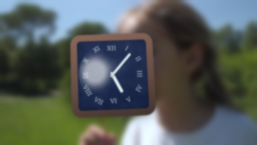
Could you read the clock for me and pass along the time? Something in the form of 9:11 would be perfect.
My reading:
5:07
